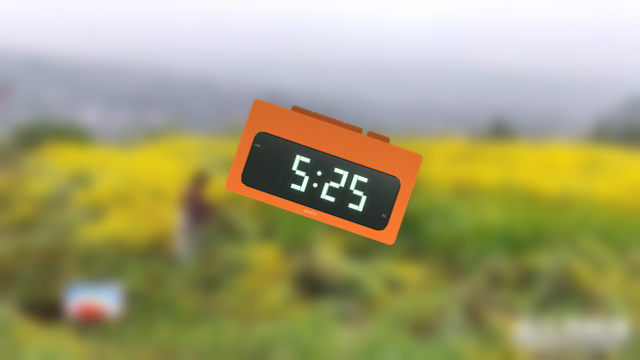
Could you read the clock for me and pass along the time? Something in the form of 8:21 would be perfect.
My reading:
5:25
